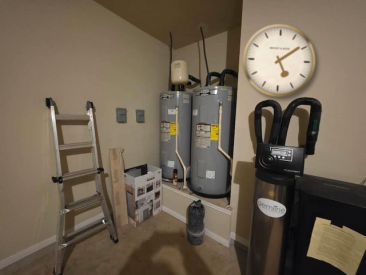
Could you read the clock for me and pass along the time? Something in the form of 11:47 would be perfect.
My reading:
5:09
